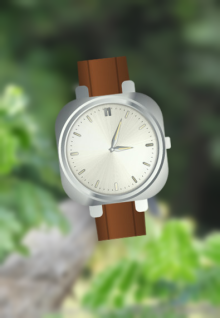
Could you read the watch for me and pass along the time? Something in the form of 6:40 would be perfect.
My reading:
3:04
